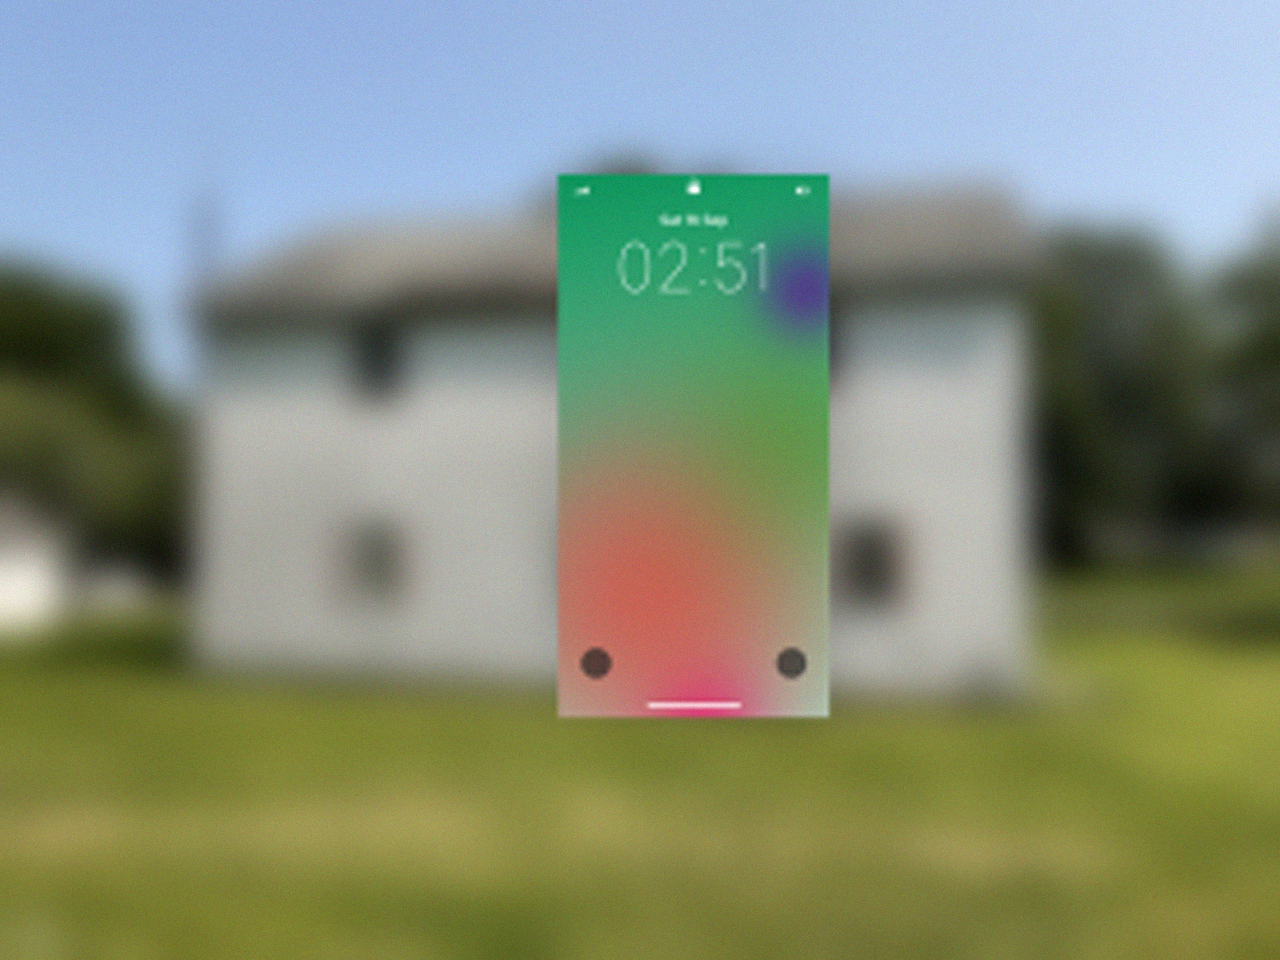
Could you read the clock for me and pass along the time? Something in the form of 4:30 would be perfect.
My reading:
2:51
